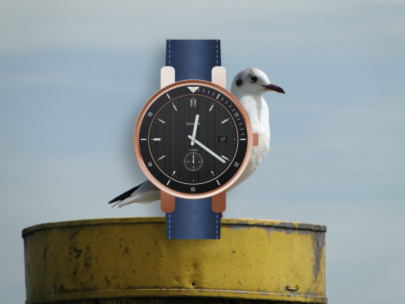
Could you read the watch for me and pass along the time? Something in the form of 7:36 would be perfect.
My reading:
12:21
